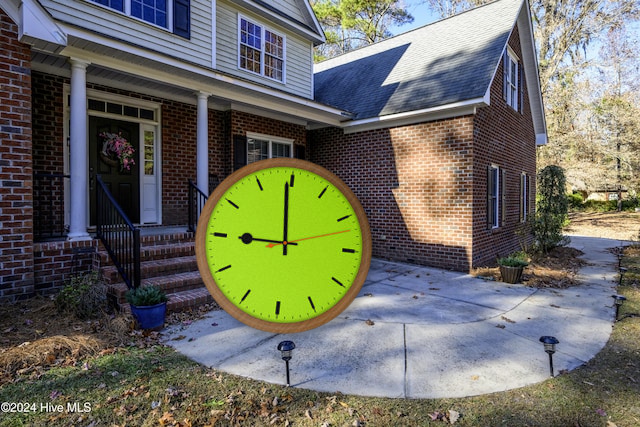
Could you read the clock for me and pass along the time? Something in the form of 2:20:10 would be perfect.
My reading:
8:59:12
